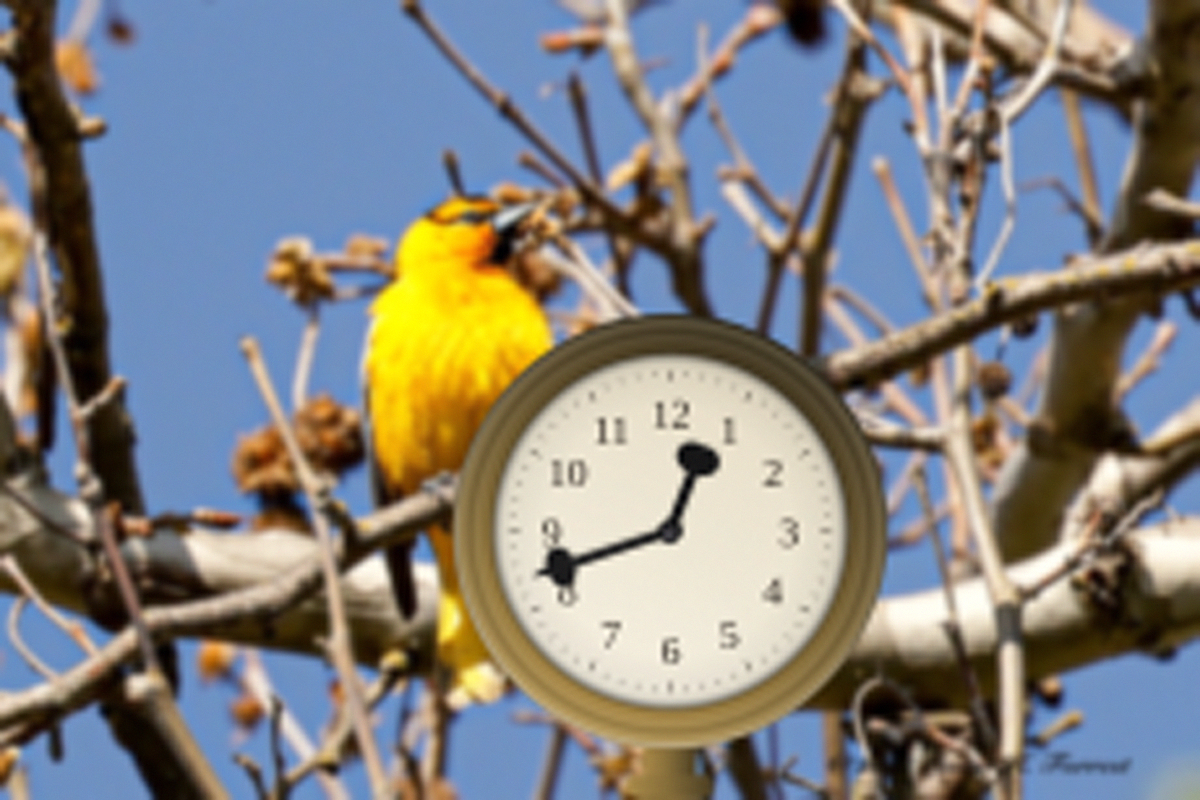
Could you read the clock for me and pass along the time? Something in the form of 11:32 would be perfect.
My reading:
12:42
